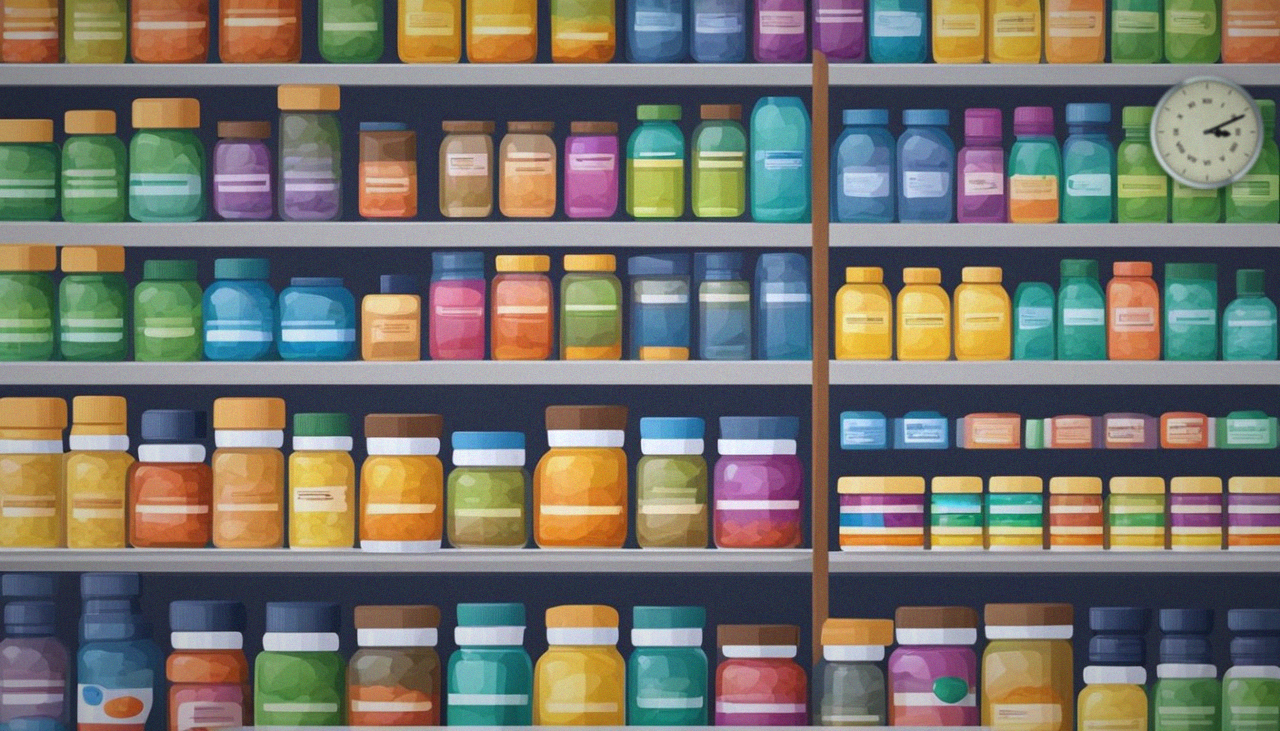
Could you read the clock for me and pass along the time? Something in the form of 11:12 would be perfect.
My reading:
3:11
